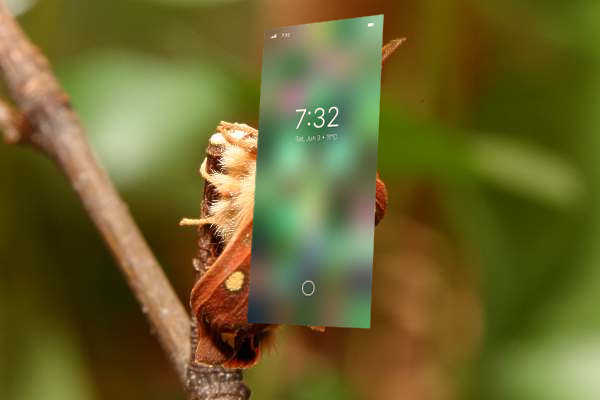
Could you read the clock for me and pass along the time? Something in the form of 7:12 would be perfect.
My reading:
7:32
